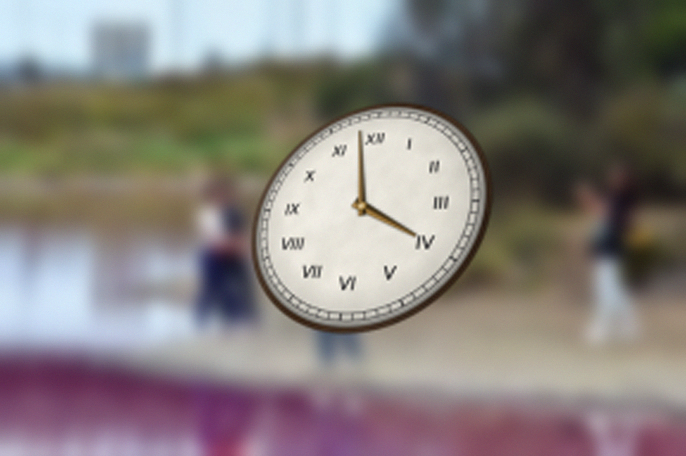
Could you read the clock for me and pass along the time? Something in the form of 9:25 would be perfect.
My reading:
3:58
